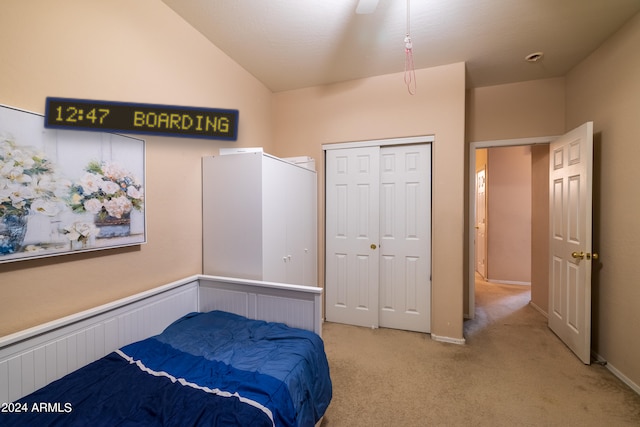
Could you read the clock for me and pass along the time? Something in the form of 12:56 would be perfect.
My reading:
12:47
